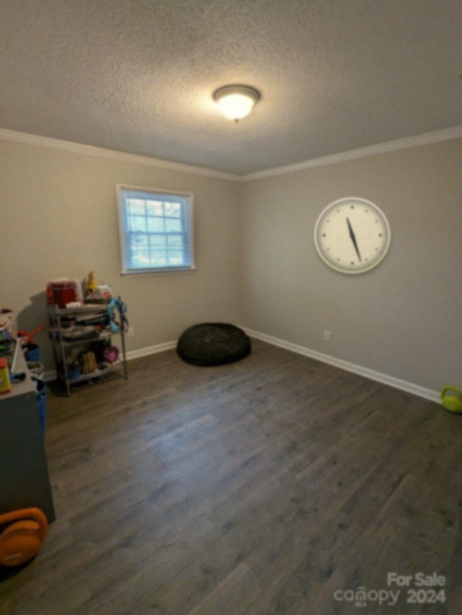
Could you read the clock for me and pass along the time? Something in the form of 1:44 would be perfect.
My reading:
11:27
